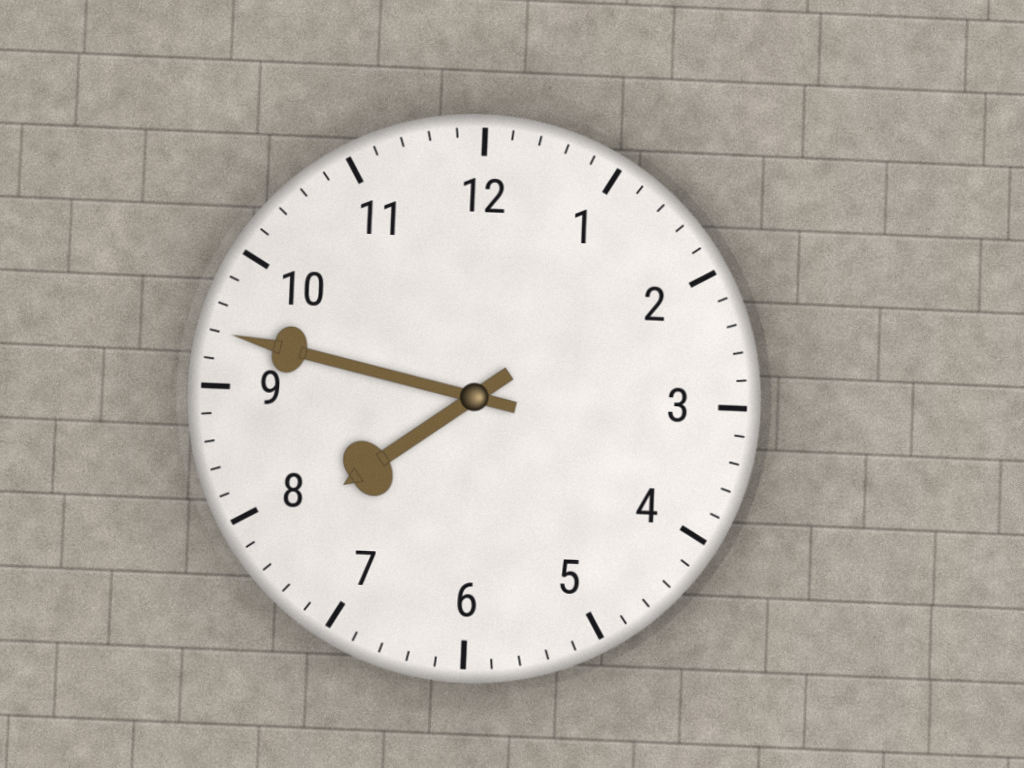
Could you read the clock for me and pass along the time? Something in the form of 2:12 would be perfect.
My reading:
7:47
